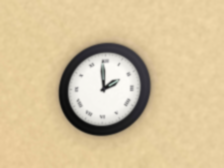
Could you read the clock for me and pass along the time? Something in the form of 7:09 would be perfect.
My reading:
1:59
